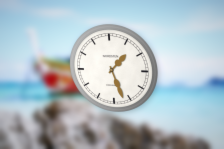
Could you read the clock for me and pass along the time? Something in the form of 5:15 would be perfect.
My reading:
1:27
